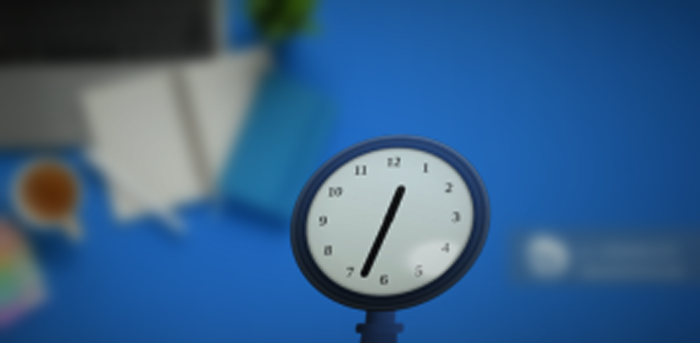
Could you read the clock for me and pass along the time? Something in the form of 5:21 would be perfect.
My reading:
12:33
